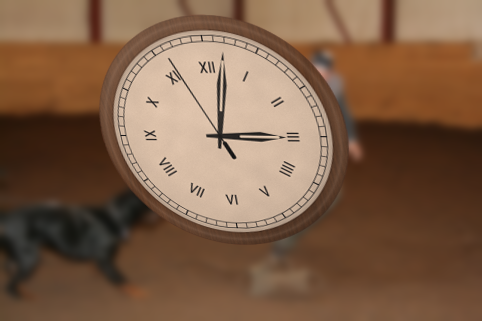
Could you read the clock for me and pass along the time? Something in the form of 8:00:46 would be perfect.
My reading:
3:01:56
